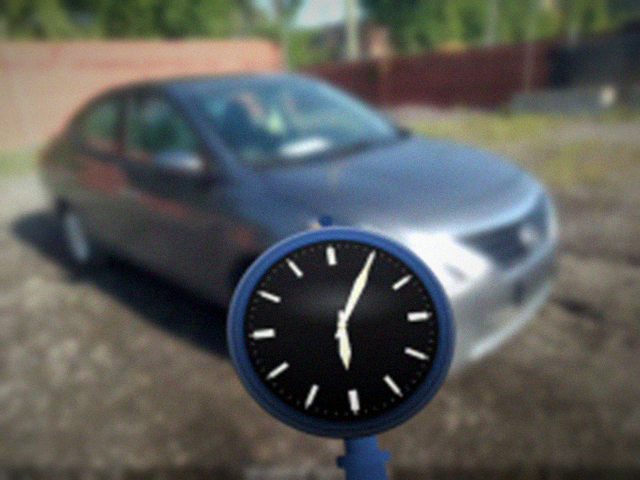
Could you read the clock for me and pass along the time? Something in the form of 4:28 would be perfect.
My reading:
6:05
